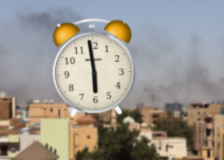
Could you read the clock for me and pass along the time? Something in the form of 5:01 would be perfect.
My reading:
5:59
